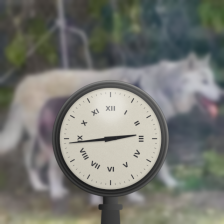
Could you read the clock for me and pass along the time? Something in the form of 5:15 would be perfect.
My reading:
2:44
